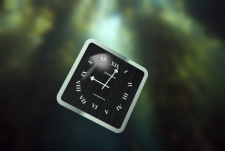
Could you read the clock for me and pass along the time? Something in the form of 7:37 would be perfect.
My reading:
9:02
